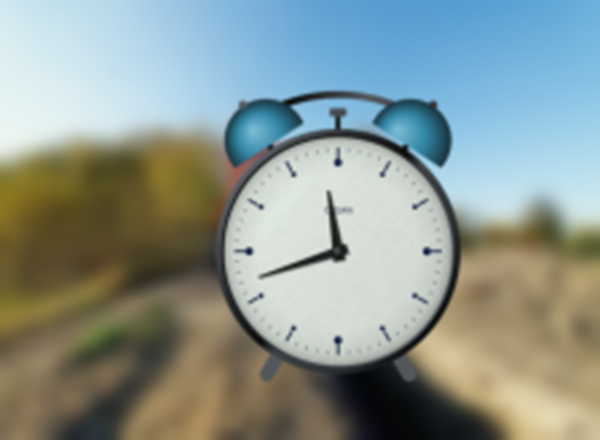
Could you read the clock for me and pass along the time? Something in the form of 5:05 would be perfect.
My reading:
11:42
